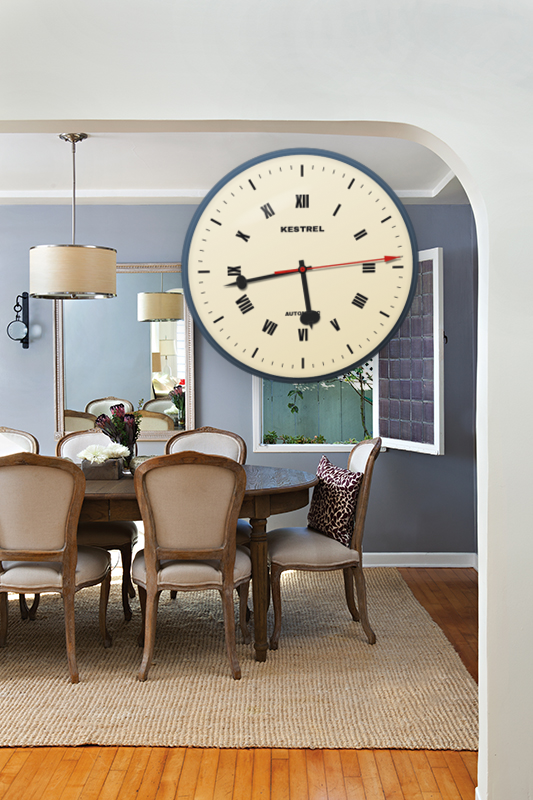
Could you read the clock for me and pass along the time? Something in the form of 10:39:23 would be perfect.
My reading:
5:43:14
